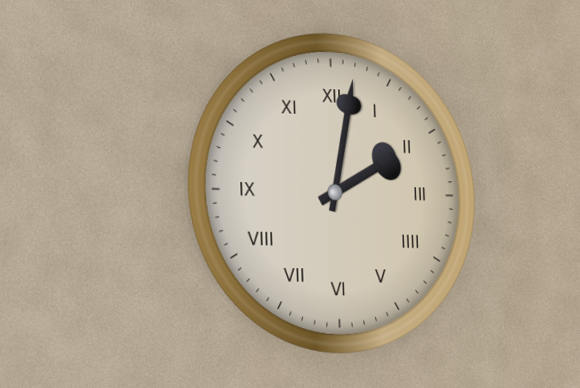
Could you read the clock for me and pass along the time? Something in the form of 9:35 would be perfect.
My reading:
2:02
